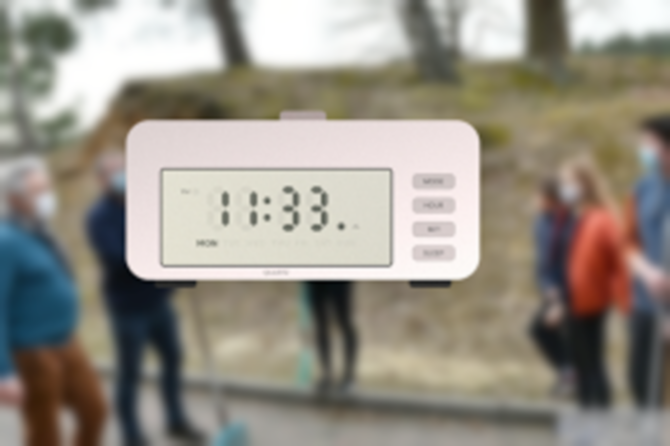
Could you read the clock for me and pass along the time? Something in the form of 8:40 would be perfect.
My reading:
11:33
